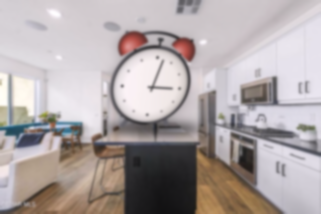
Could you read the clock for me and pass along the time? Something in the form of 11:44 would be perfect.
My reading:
3:02
